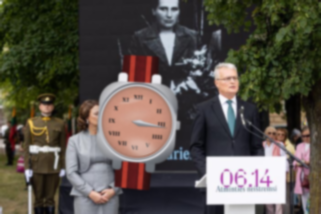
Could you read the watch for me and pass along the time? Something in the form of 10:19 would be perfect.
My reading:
3:16
